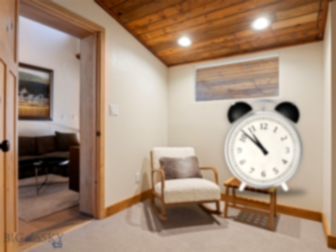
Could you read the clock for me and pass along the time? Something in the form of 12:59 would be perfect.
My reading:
10:52
